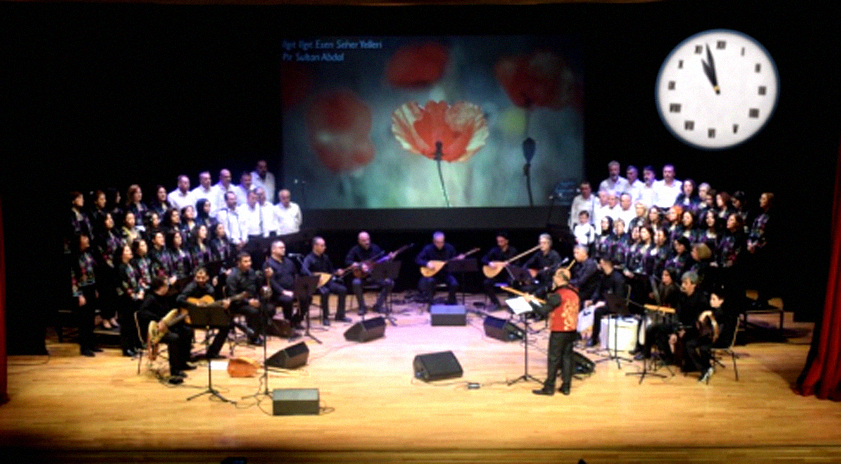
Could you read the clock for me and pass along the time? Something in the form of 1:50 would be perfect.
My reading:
10:57
